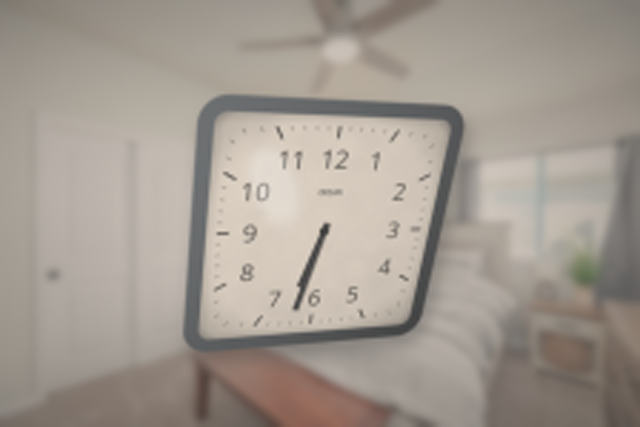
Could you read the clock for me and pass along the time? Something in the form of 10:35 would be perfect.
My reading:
6:32
